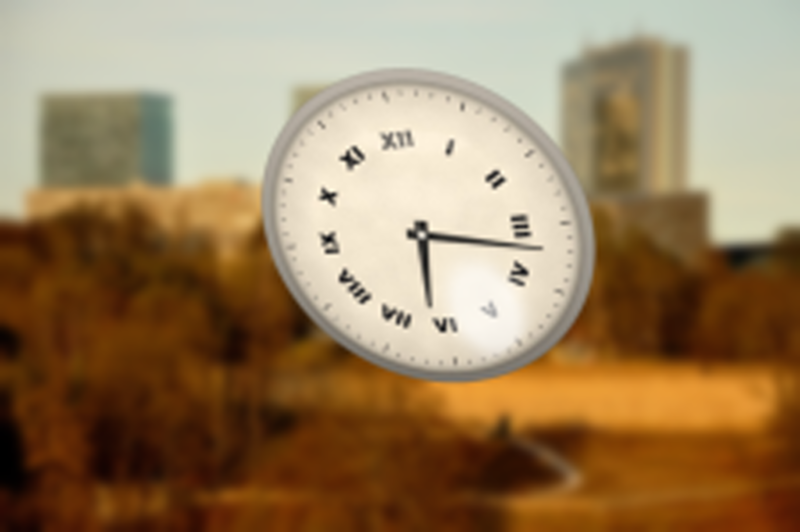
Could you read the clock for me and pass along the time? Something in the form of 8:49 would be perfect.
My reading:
6:17
